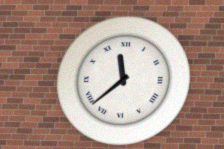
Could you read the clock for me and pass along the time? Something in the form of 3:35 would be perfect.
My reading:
11:38
